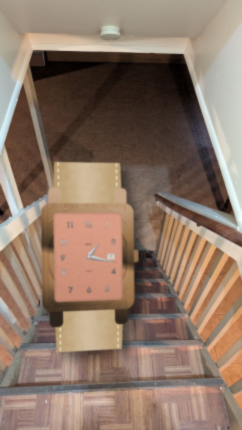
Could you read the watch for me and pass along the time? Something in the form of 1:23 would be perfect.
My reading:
1:17
